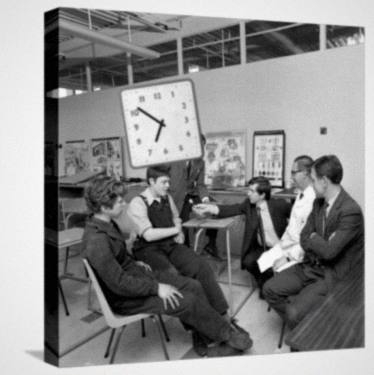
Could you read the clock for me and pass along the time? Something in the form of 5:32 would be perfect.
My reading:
6:52
